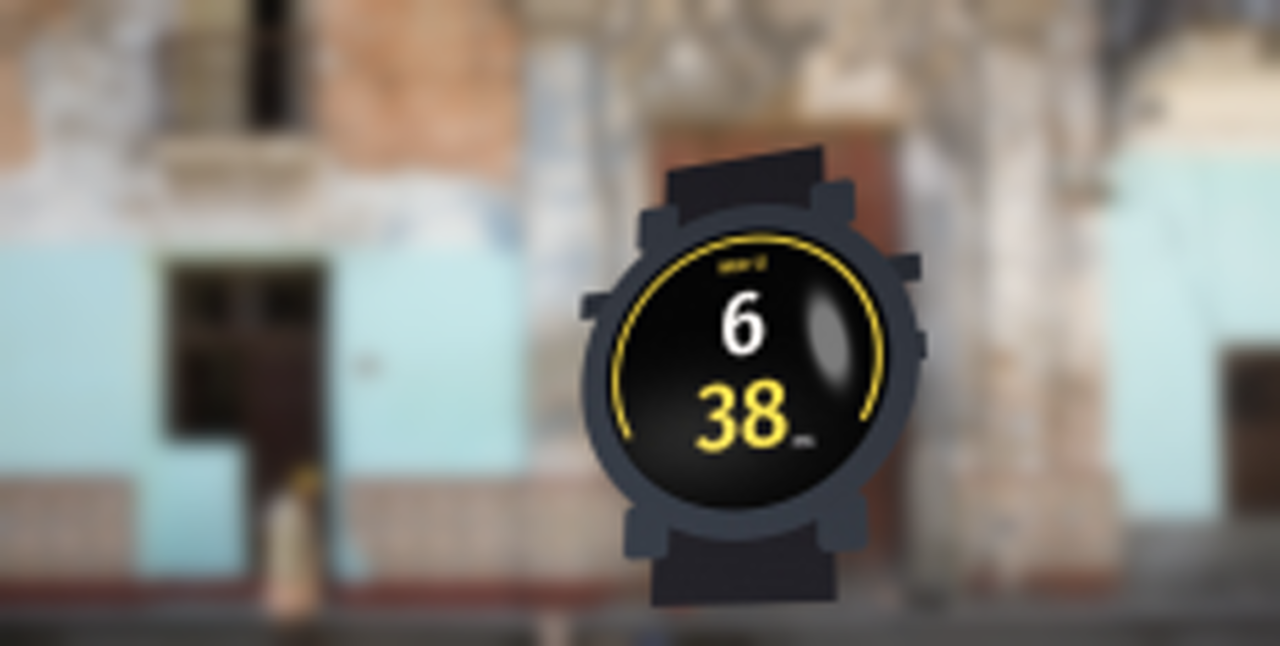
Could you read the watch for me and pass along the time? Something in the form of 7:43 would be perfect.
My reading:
6:38
